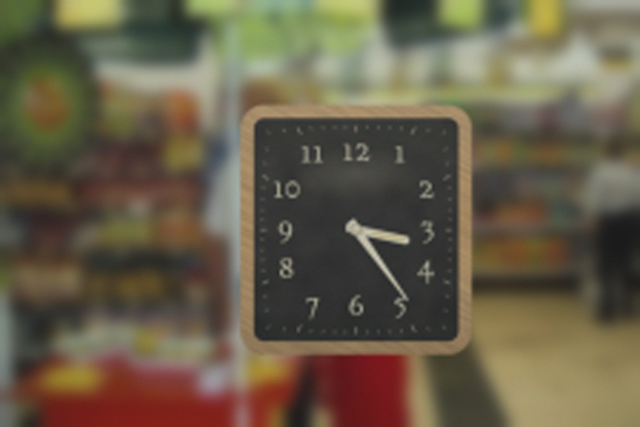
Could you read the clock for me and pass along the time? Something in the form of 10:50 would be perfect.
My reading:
3:24
